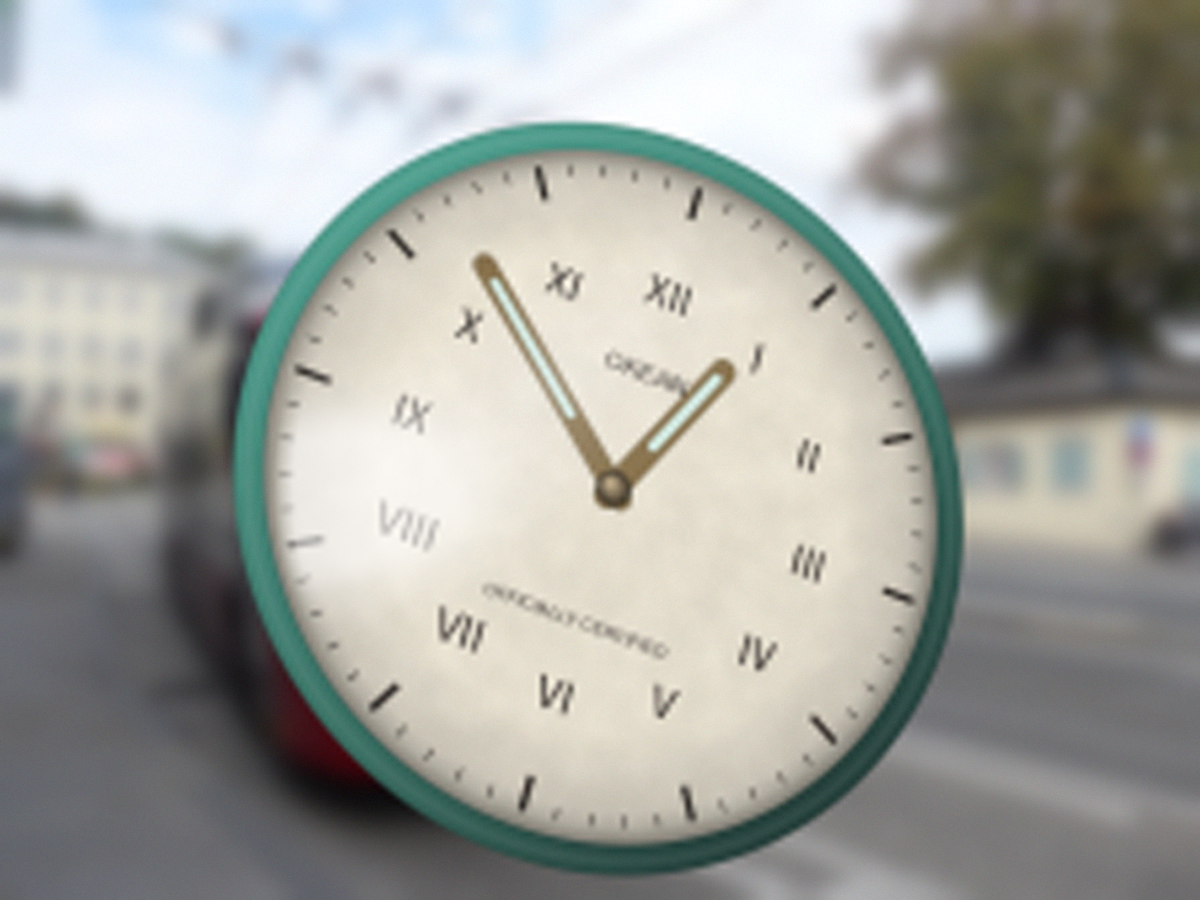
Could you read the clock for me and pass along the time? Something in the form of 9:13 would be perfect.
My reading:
12:52
